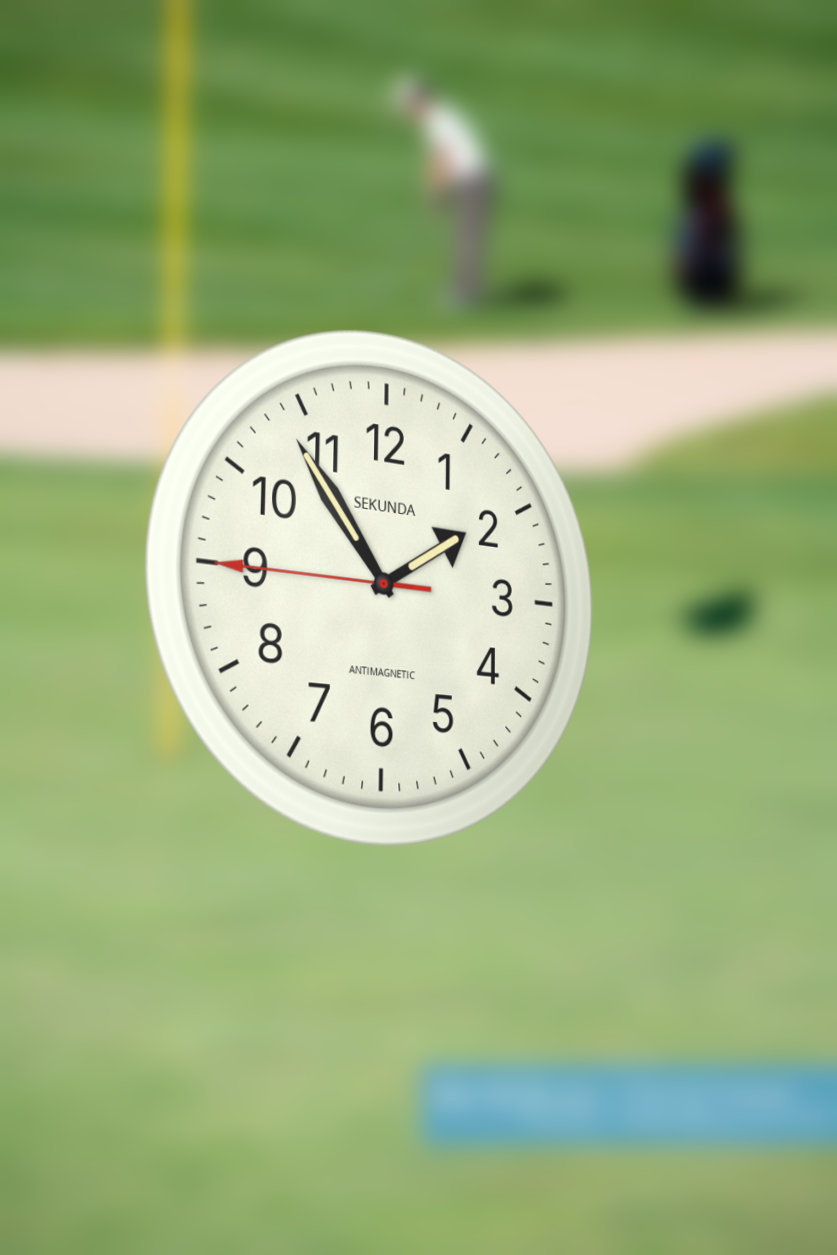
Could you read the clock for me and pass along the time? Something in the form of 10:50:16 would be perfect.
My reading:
1:53:45
